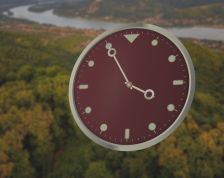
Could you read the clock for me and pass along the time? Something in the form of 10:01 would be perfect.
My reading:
3:55
